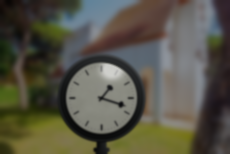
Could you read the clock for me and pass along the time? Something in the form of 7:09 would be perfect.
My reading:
1:18
